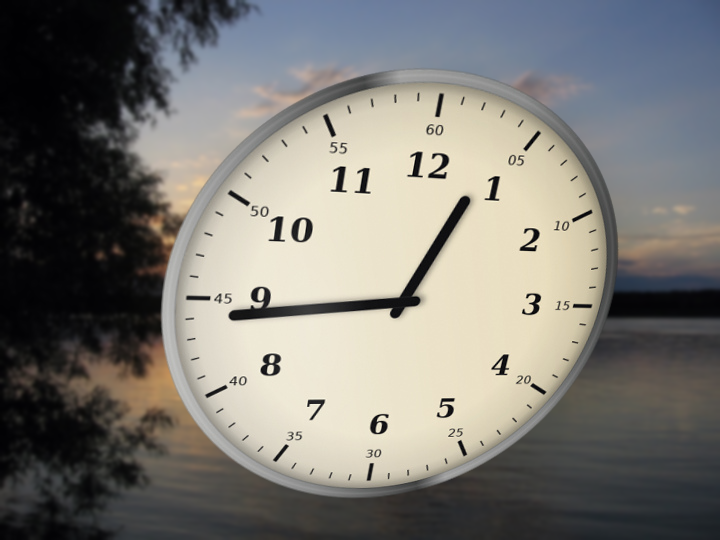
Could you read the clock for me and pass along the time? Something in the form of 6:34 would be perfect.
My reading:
12:44
